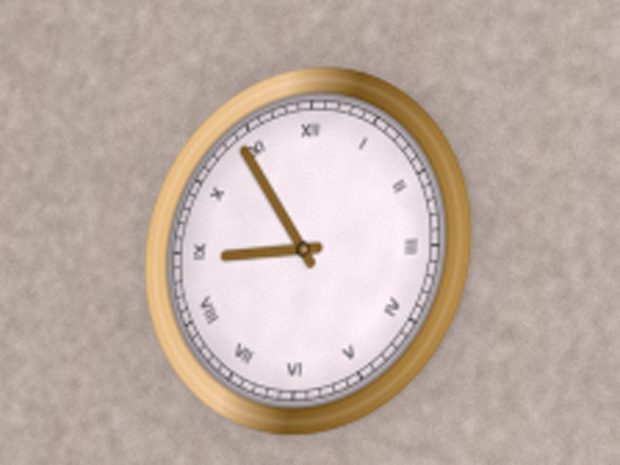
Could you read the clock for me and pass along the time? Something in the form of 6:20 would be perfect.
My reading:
8:54
